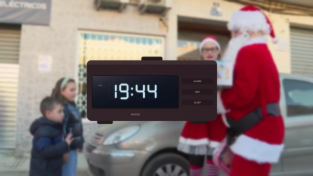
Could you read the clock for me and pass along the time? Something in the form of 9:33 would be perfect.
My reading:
19:44
